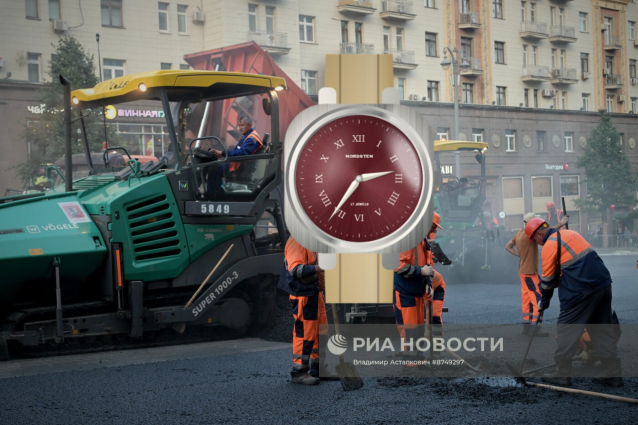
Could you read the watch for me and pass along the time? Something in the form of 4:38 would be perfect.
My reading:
2:36
